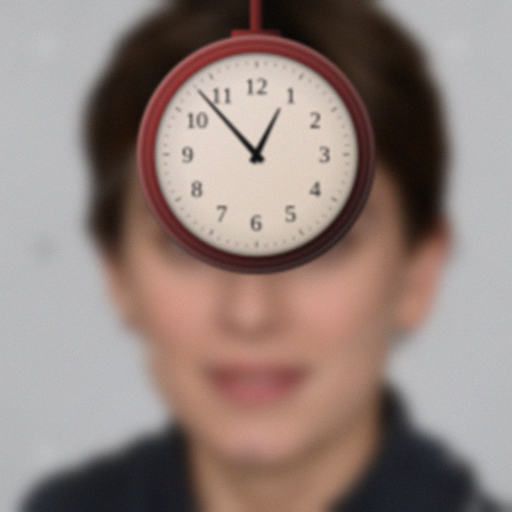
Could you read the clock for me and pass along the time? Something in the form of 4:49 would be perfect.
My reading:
12:53
